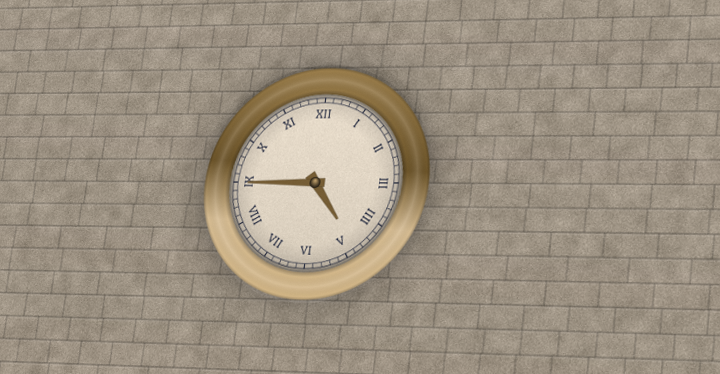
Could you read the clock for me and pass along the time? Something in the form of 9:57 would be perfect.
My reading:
4:45
